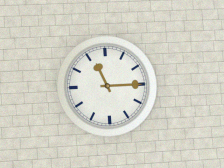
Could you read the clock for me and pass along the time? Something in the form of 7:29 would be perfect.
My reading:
11:15
